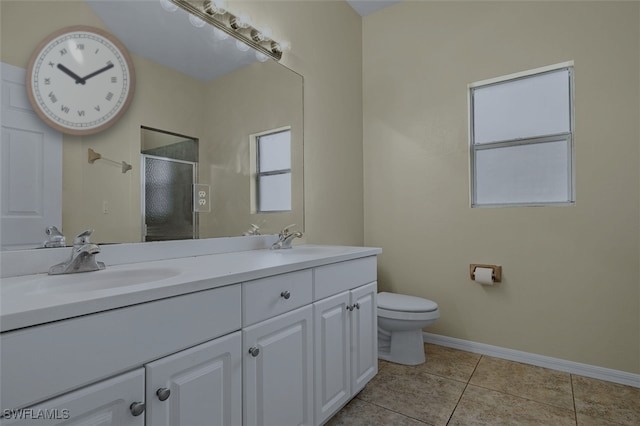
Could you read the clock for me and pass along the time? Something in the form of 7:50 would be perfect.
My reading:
10:11
